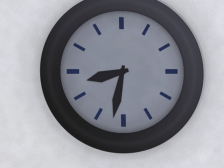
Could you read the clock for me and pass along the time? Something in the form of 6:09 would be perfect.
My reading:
8:32
